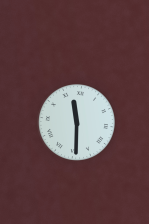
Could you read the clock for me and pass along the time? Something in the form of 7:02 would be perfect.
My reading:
11:29
